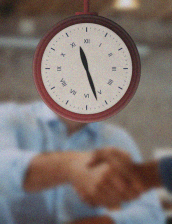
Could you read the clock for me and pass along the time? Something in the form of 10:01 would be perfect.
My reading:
11:27
